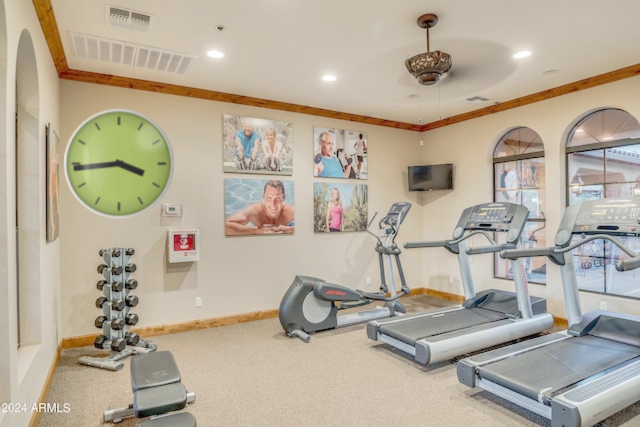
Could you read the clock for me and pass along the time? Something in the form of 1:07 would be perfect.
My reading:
3:44
